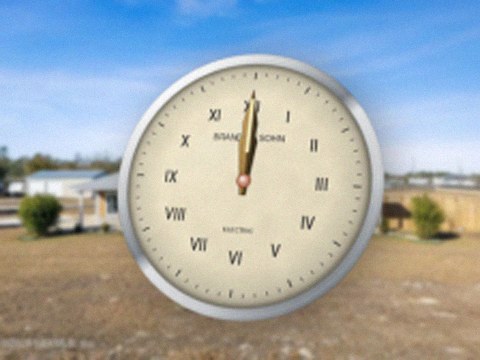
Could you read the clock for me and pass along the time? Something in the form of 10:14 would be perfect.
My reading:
12:00
